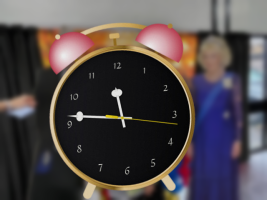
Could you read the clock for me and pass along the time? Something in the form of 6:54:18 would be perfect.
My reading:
11:46:17
